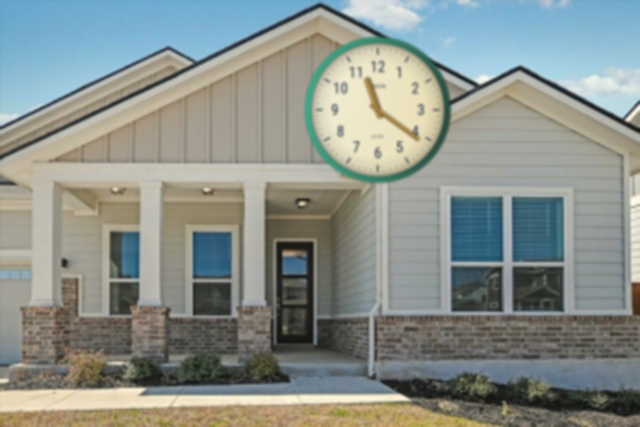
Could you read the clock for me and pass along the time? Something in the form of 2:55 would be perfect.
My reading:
11:21
